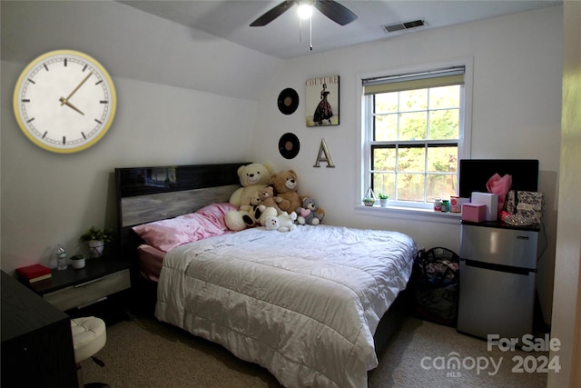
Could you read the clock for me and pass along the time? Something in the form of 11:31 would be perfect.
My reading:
4:07
